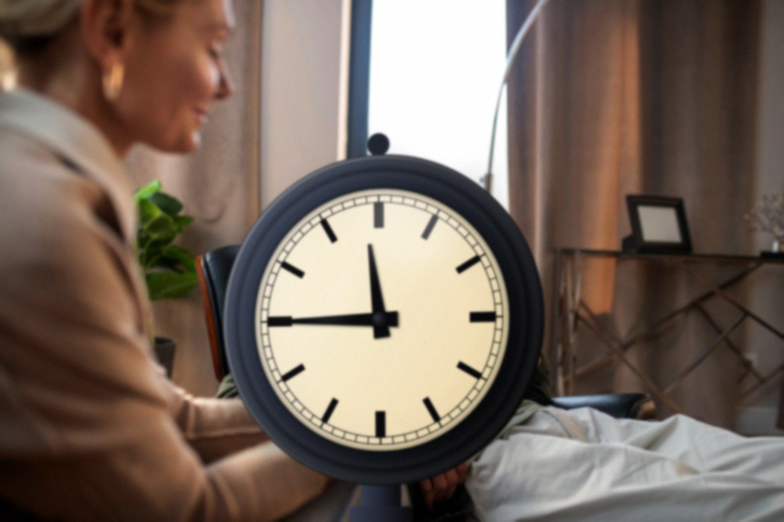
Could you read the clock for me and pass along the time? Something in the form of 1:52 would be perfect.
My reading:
11:45
